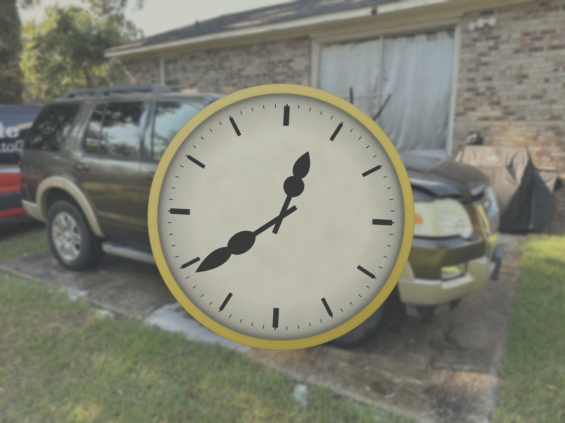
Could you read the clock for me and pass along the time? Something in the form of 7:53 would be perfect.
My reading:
12:39
